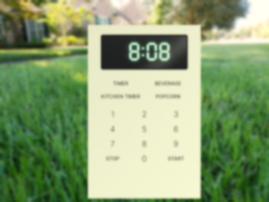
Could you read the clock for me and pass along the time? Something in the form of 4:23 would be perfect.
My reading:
8:08
